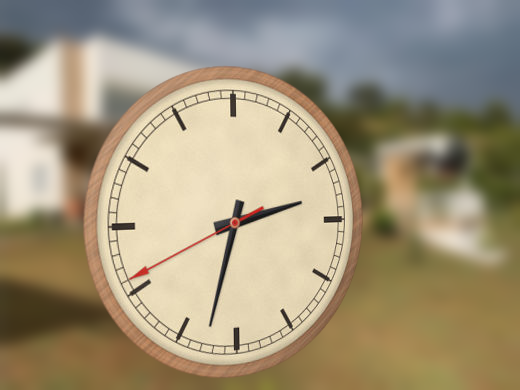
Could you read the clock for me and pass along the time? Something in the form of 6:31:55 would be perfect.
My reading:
2:32:41
